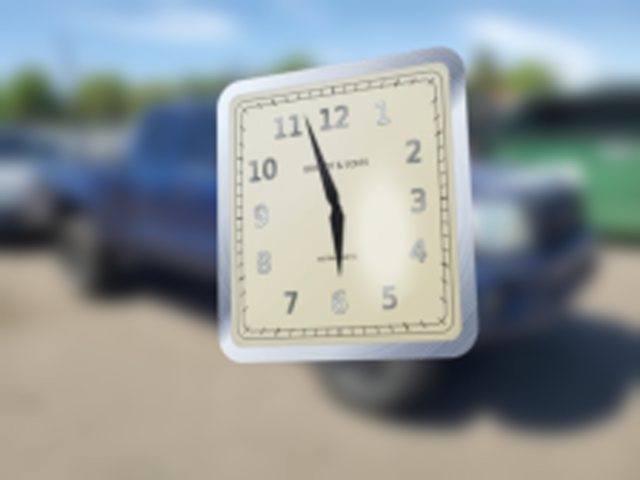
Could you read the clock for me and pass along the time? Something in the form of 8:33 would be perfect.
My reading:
5:57
